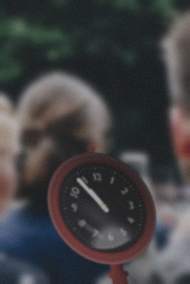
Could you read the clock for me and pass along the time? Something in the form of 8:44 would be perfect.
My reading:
10:54
